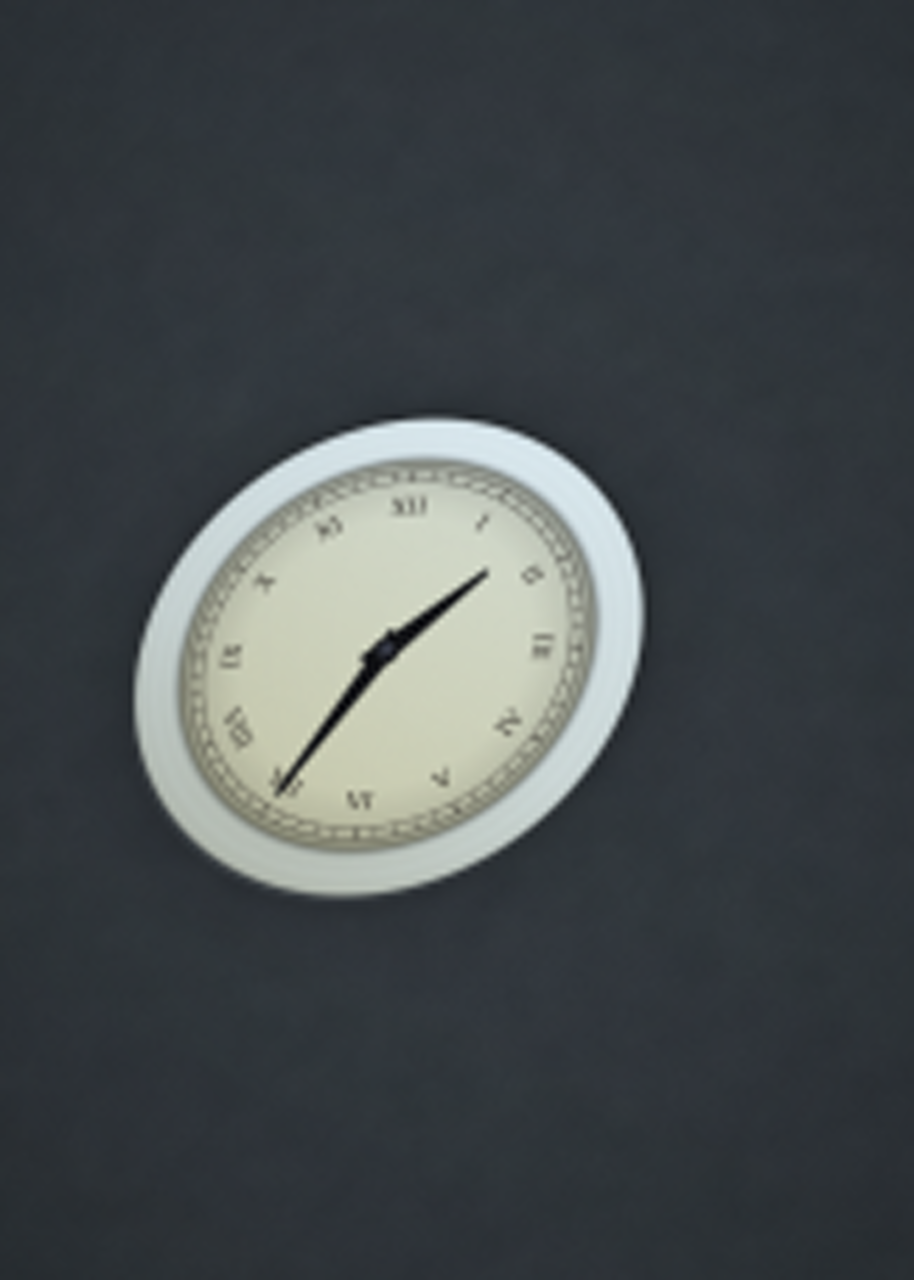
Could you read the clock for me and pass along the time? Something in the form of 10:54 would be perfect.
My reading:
1:35
